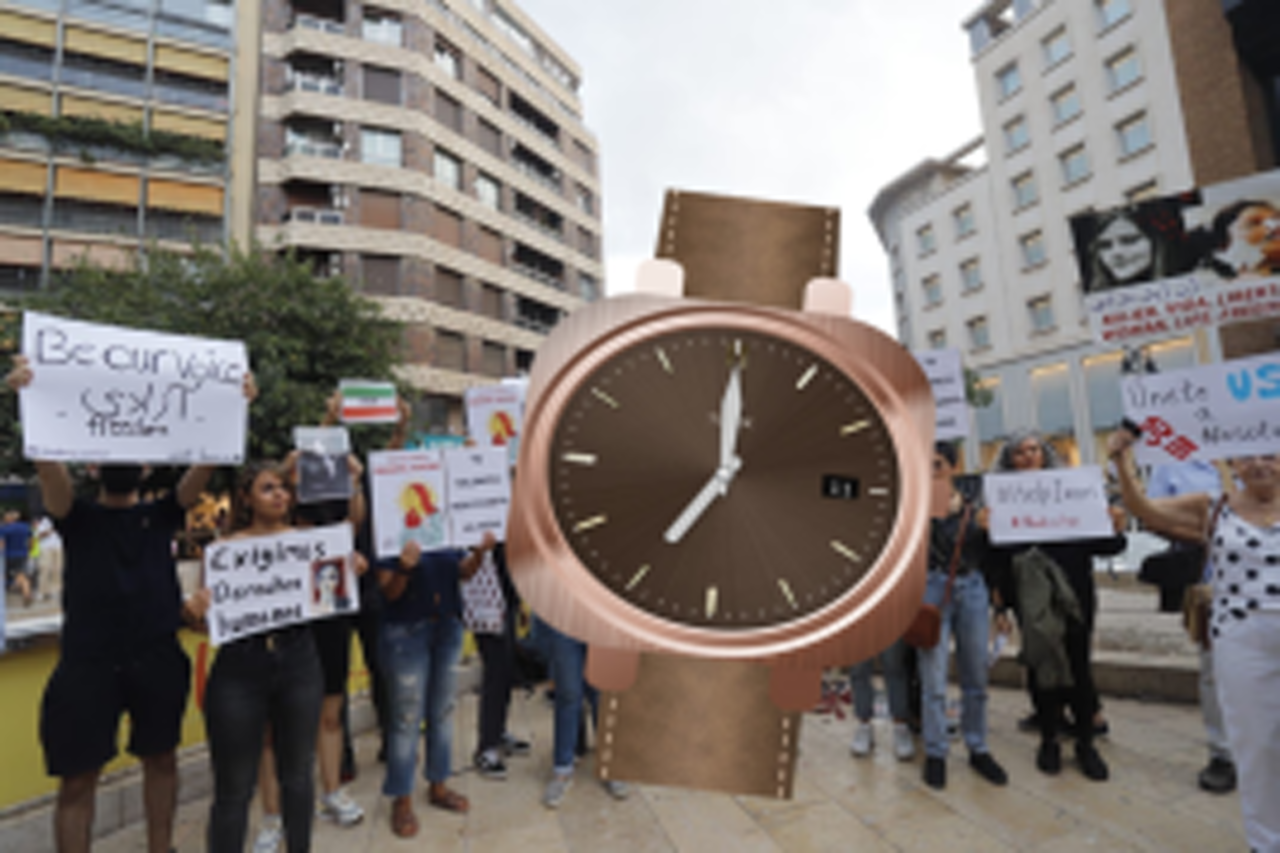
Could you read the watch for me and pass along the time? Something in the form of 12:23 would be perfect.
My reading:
7:00
